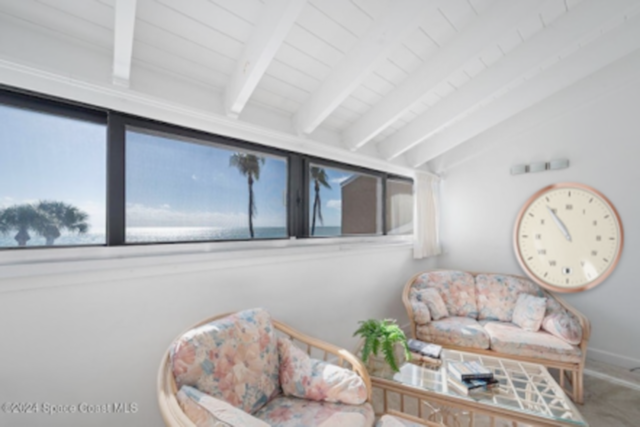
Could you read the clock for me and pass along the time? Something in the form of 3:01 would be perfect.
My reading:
10:54
